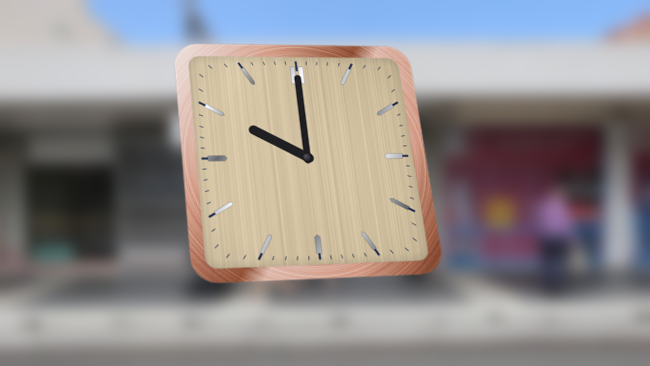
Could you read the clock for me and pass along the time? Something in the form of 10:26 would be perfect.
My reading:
10:00
